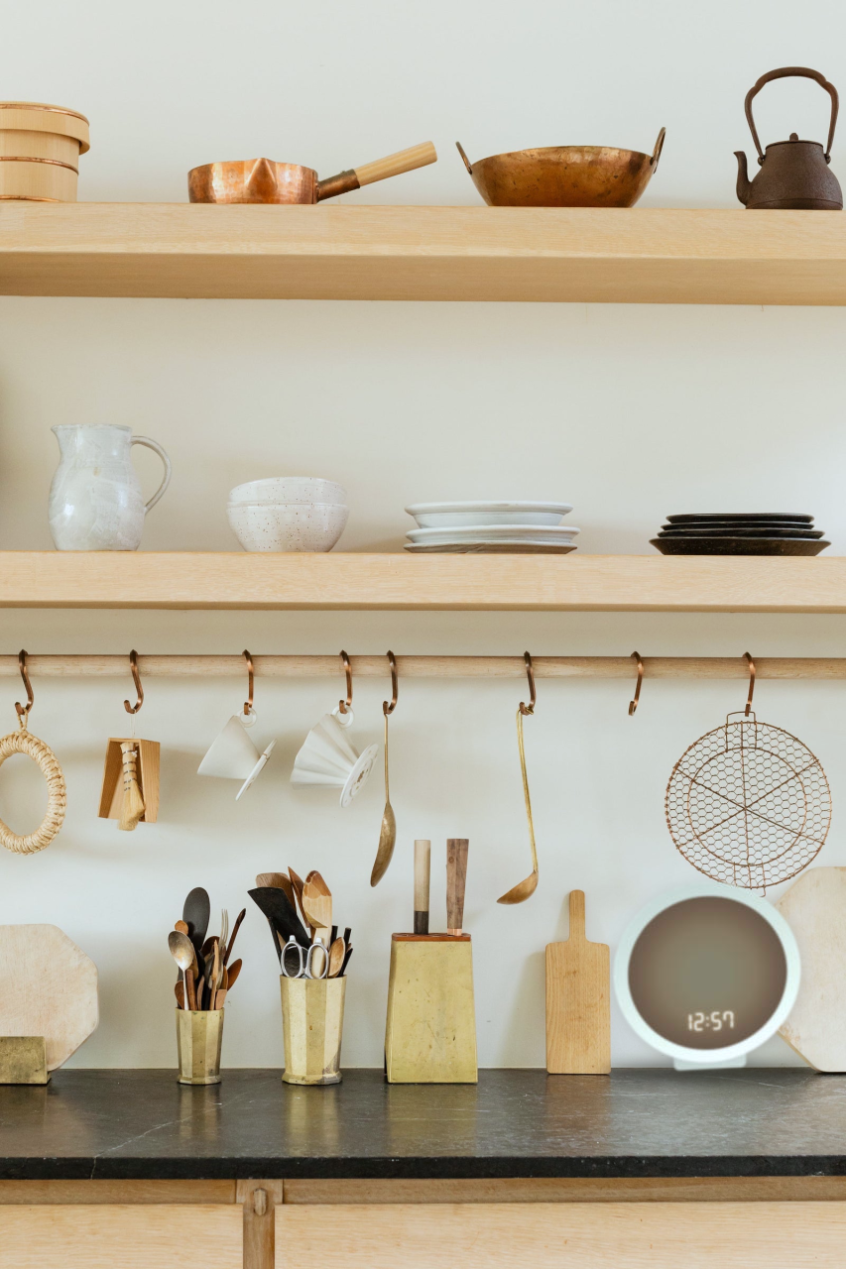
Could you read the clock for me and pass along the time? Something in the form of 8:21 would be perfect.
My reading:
12:57
